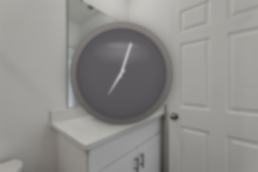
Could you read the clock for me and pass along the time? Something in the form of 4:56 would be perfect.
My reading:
7:03
